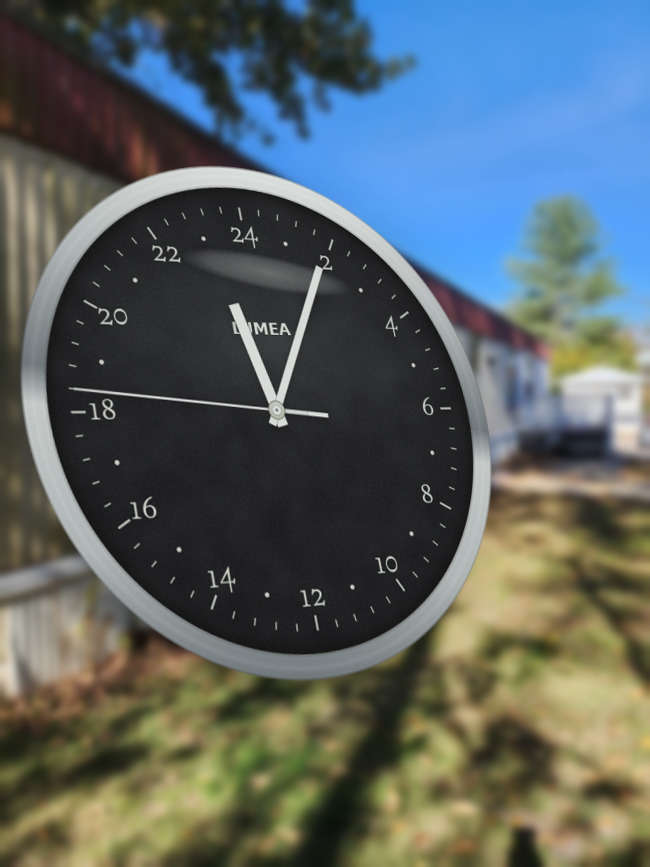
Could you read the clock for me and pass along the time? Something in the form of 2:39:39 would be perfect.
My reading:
23:04:46
